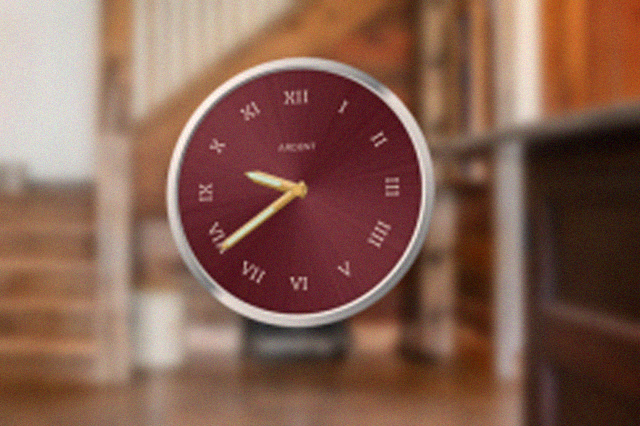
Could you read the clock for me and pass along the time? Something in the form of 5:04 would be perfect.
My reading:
9:39
